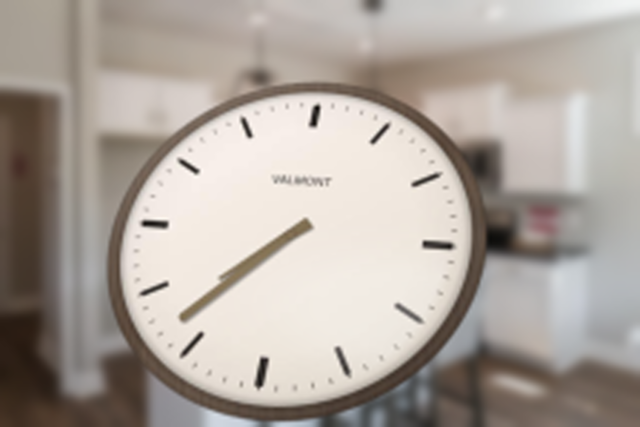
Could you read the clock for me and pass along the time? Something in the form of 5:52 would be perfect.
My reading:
7:37
